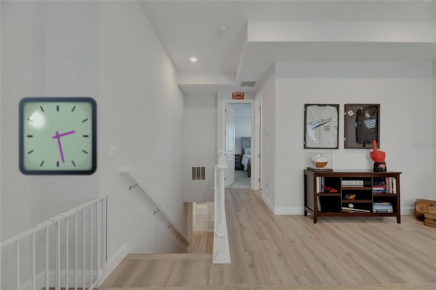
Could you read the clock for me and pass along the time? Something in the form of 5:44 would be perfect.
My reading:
2:28
